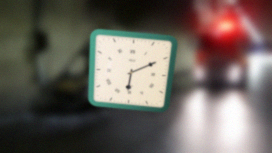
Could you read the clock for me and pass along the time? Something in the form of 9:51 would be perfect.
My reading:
6:10
